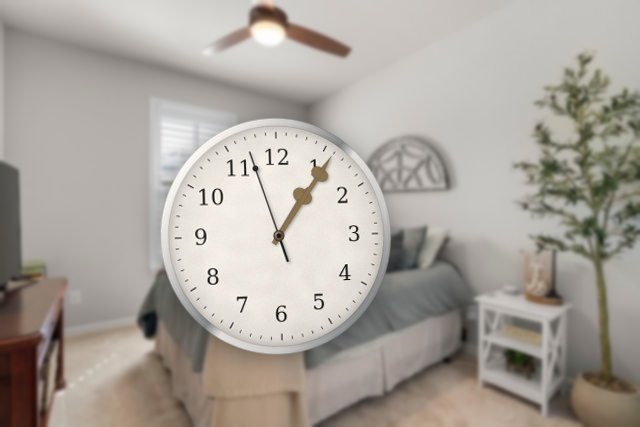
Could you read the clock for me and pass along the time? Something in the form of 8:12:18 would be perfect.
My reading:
1:05:57
